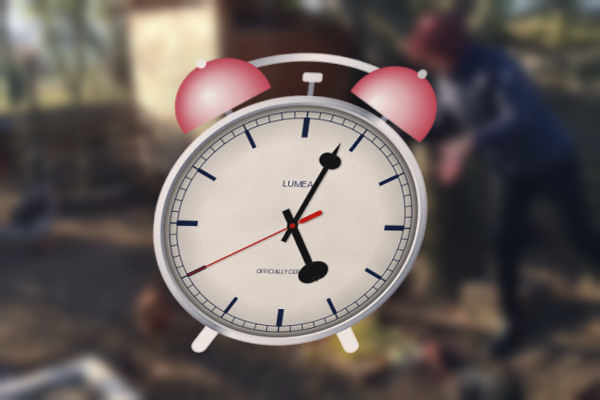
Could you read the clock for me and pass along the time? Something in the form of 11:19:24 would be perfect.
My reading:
5:03:40
